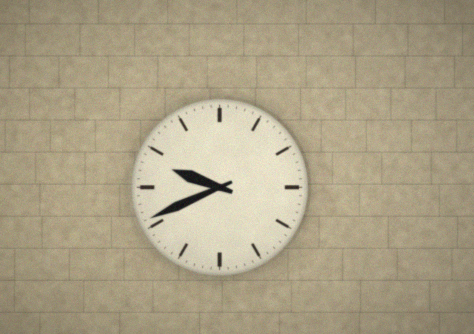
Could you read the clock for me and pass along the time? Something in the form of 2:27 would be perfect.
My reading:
9:41
